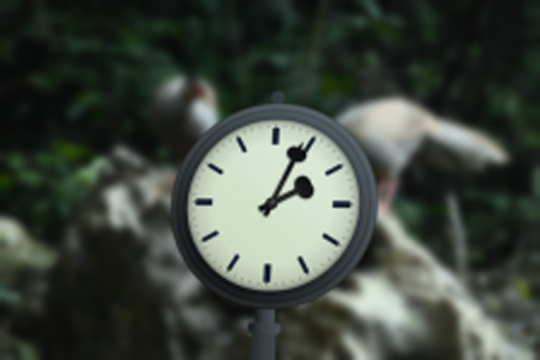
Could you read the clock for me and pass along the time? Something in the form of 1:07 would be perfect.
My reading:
2:04
